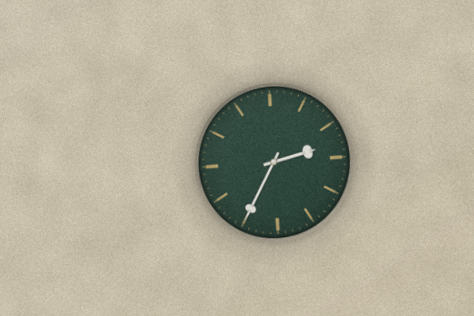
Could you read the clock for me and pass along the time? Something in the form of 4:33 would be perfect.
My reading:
2:35
